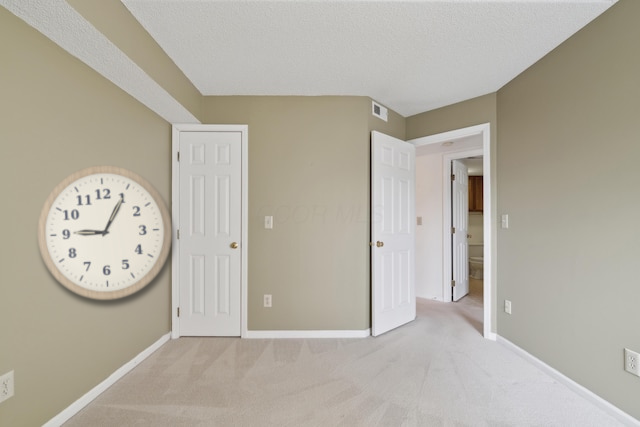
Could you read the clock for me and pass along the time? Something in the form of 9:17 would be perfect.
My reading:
9:05
